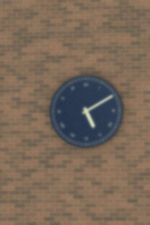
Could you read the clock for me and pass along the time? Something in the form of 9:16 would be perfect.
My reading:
5:10
